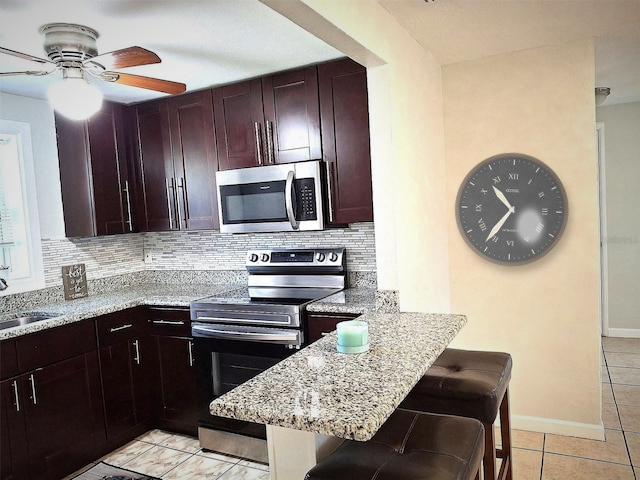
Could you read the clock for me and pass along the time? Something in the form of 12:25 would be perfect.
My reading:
10:36
